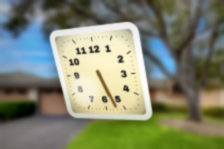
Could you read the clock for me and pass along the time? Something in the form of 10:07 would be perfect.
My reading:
5:27
